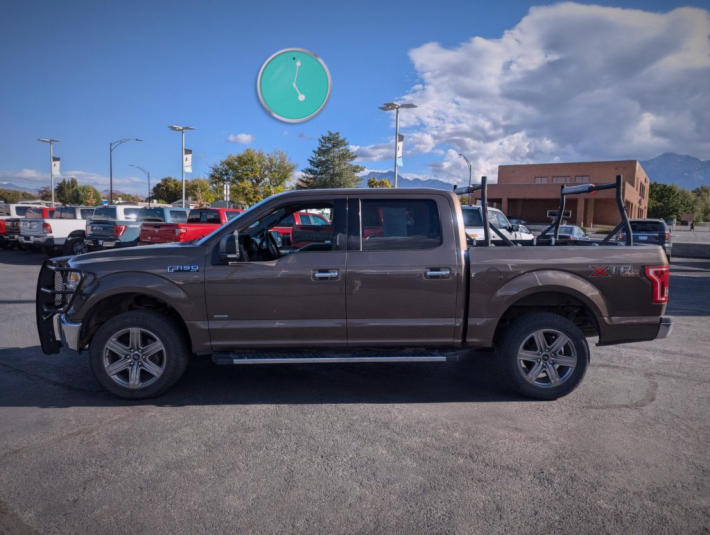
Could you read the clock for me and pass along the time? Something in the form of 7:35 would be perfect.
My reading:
5:02
